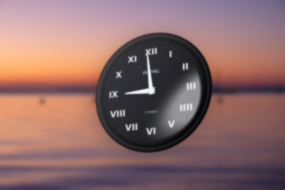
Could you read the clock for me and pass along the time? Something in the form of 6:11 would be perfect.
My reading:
8:59
